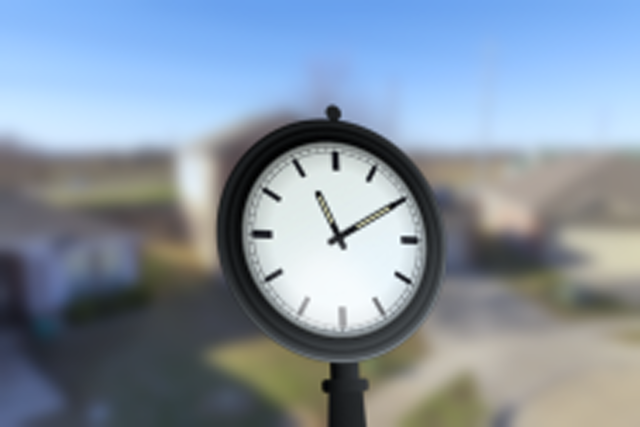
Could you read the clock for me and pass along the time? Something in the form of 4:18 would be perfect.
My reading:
11:10
